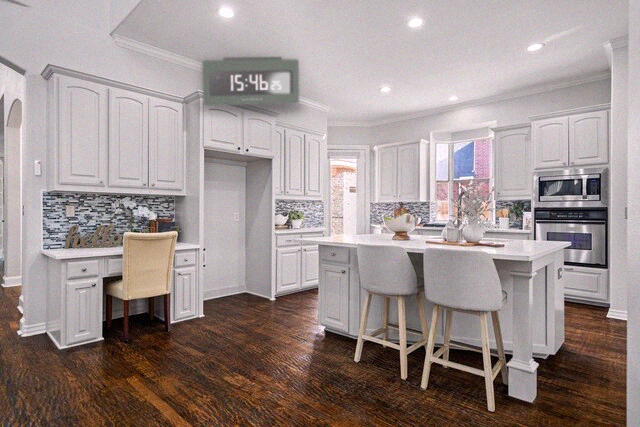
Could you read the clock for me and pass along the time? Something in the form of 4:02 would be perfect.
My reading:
15:46
